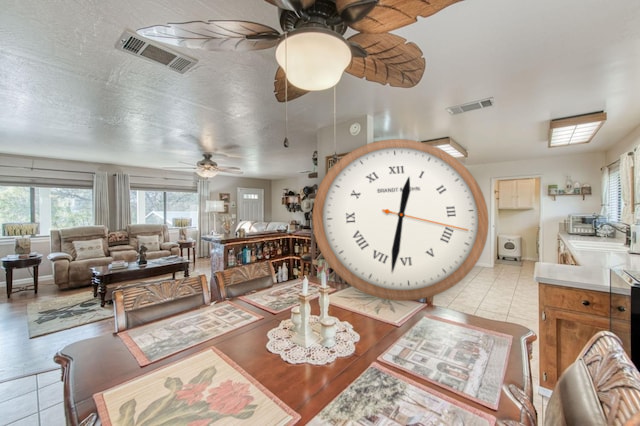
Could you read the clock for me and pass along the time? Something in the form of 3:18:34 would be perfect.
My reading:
12:32:18
